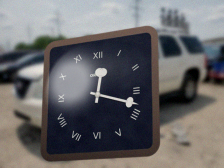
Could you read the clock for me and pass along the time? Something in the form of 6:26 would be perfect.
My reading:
12:18
